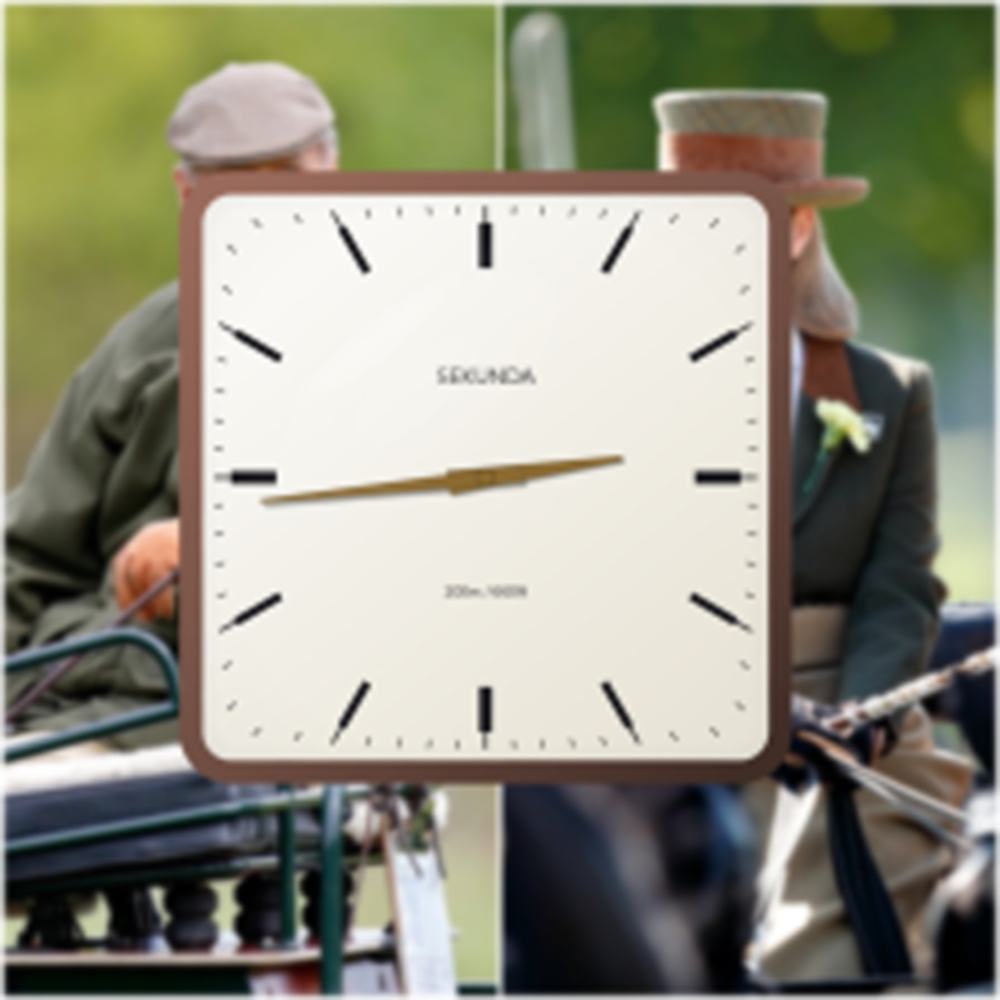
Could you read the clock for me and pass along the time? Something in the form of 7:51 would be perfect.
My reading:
2:44
